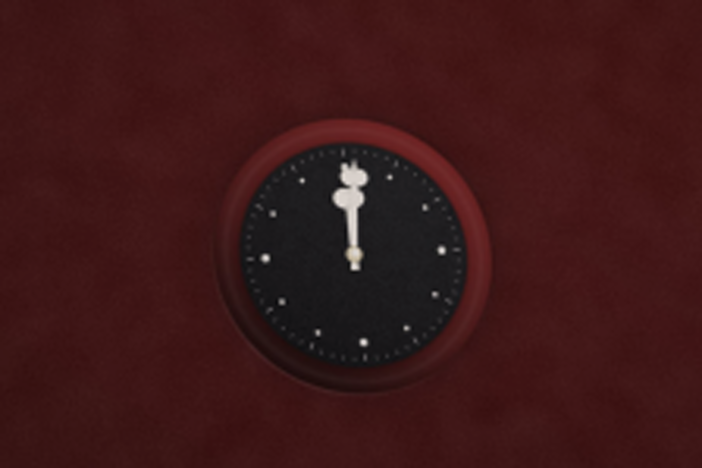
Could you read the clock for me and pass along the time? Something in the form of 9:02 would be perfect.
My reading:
12:01
